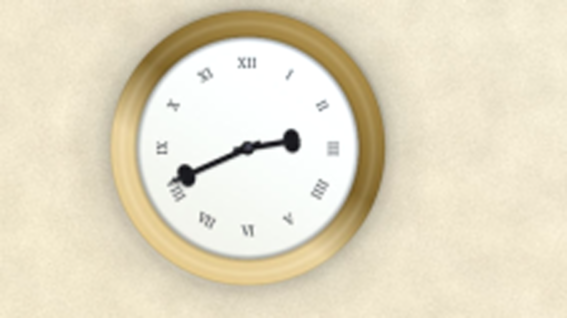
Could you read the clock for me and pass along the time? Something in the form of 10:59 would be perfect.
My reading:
2:41
